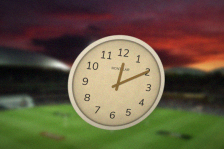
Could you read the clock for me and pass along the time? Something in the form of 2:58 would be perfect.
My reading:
12:10
